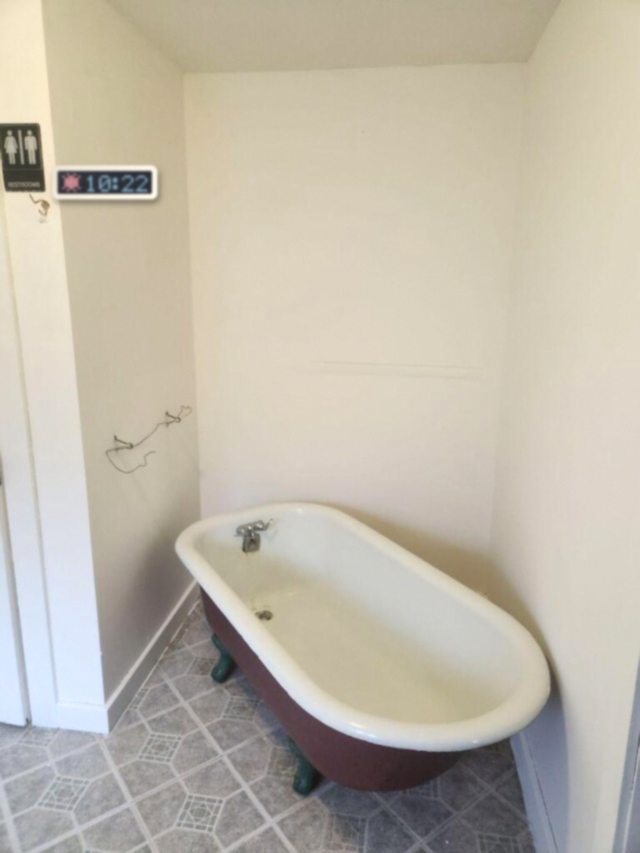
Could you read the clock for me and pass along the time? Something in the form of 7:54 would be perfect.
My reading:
10:22
